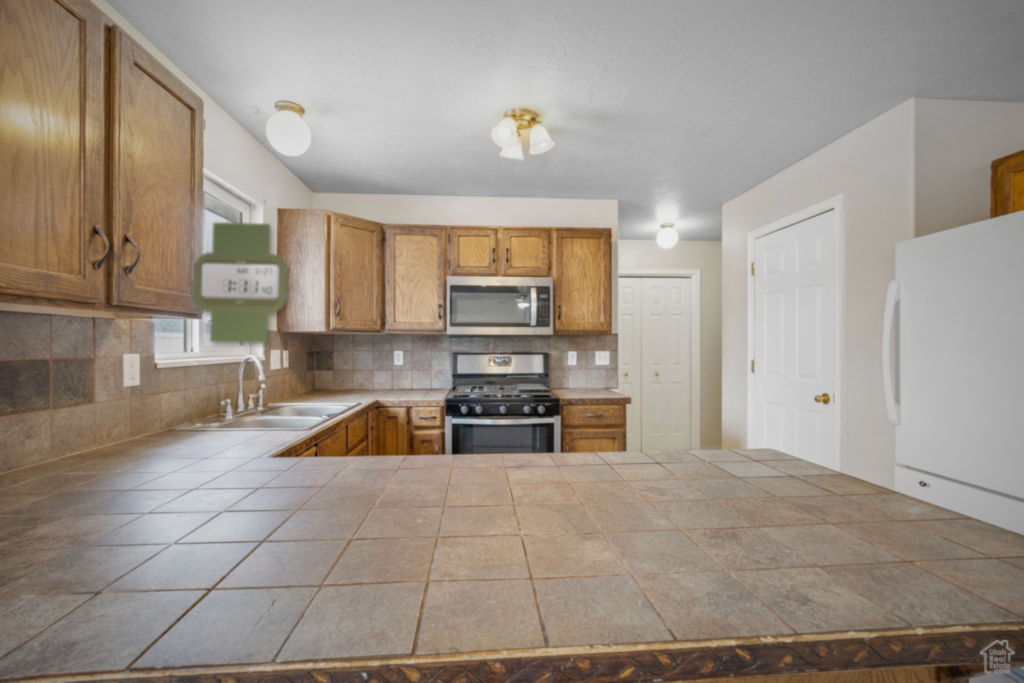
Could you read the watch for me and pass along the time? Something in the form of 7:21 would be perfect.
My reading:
1:11
